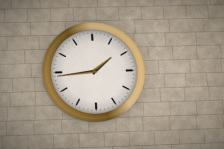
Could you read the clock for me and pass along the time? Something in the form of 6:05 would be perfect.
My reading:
1:44
